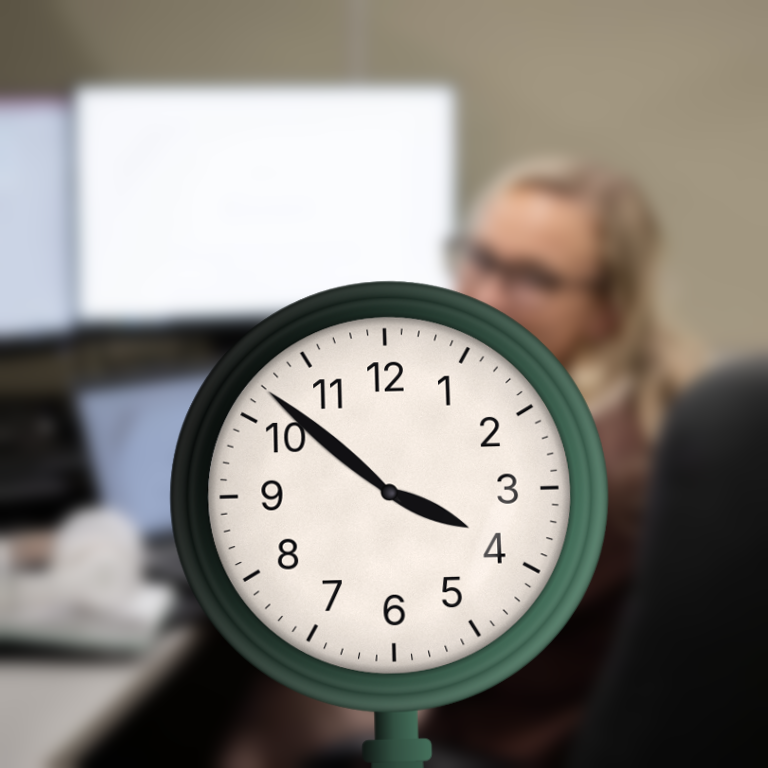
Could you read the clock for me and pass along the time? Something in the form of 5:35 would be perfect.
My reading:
3:52
